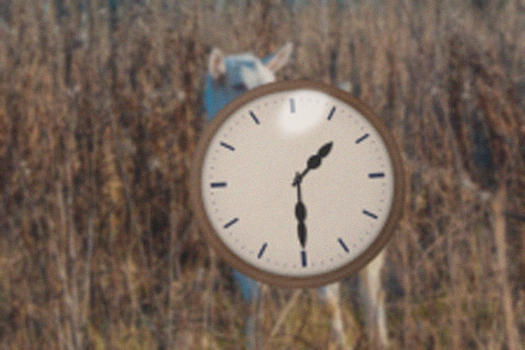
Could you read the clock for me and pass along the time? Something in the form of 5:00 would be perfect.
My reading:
1:30
